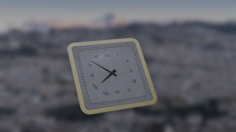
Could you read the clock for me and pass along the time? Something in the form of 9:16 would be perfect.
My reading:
7:52
